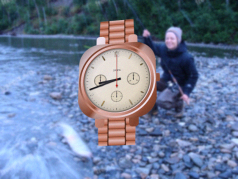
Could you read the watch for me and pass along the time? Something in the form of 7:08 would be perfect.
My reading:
8:42
